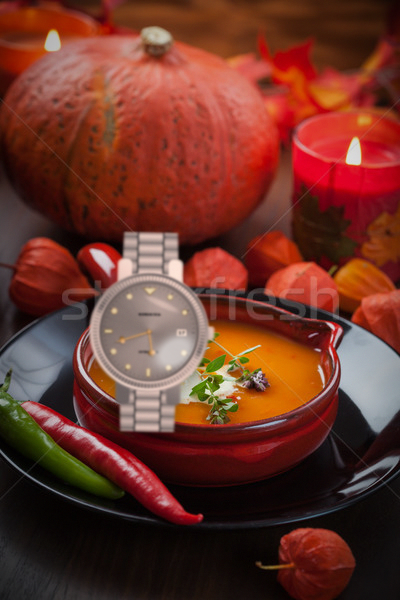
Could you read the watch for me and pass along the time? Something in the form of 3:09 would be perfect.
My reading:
5:42
